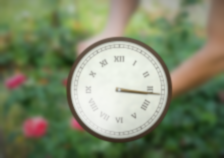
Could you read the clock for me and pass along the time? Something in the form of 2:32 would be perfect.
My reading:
3:16
